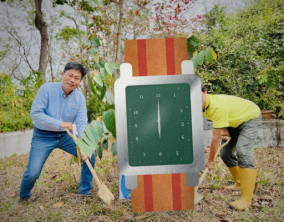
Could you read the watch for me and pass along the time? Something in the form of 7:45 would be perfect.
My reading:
6:00
